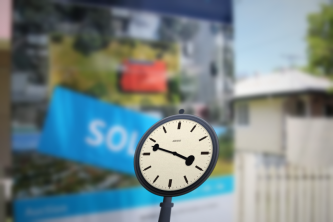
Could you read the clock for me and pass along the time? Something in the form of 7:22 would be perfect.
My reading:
3:48
